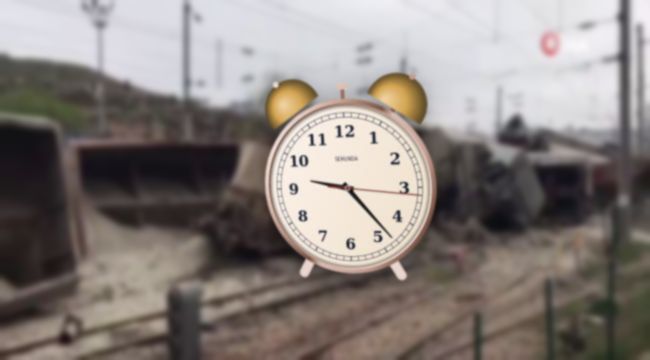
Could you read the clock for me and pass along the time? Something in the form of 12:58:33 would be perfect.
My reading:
9:23:16
